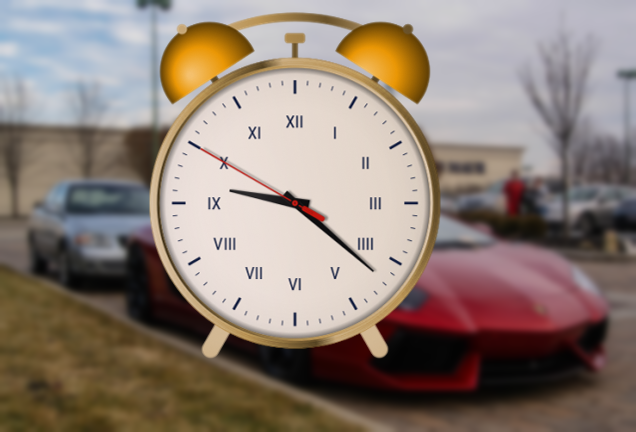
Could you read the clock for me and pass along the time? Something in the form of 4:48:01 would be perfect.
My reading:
9:21:50
